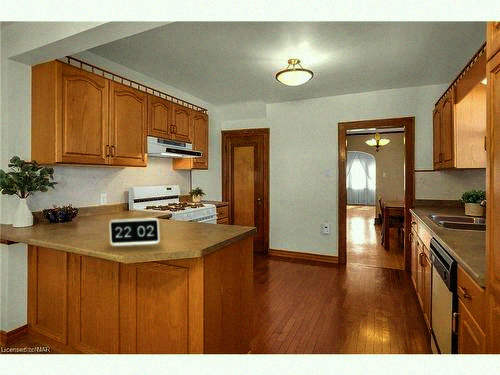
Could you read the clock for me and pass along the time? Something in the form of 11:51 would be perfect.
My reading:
22:02
